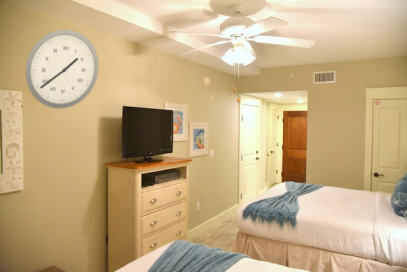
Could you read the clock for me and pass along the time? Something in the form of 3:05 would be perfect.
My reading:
1:39
